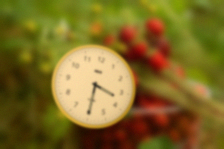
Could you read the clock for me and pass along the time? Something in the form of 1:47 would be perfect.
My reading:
3:30
